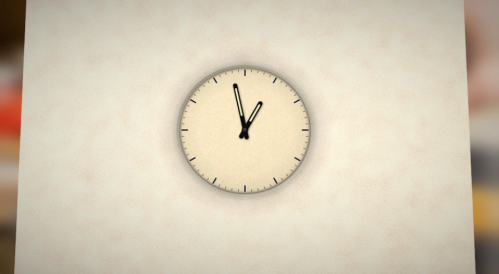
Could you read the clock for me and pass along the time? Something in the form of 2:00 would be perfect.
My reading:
12:58
